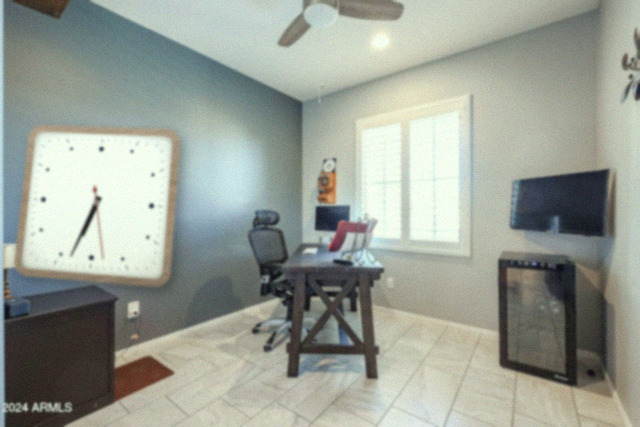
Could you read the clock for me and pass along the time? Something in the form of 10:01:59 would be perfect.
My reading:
6:33:28
